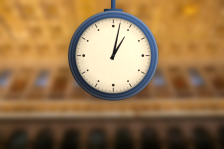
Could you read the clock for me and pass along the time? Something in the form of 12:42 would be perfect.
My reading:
1:02
